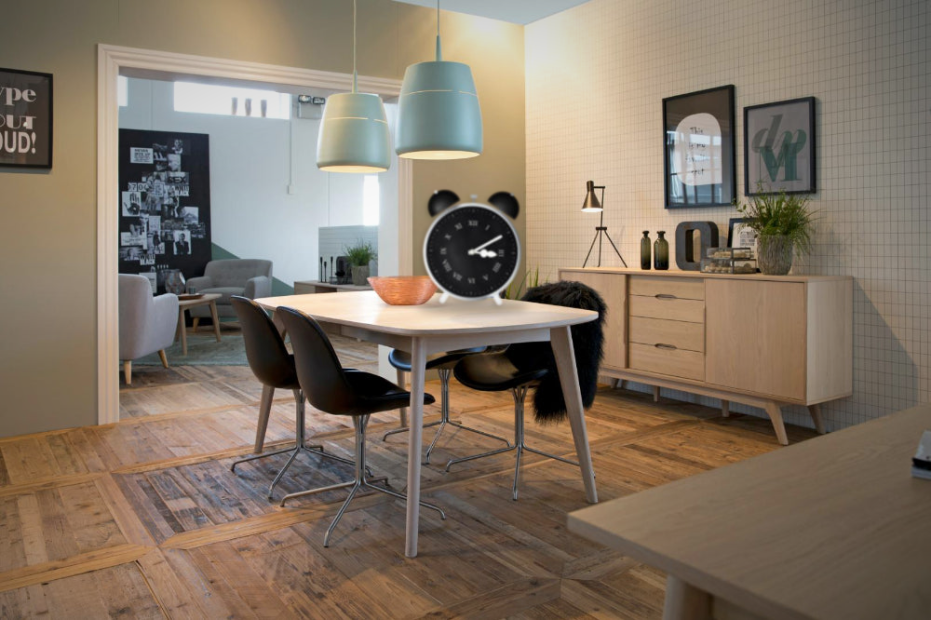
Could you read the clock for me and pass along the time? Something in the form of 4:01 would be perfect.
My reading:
3:10
